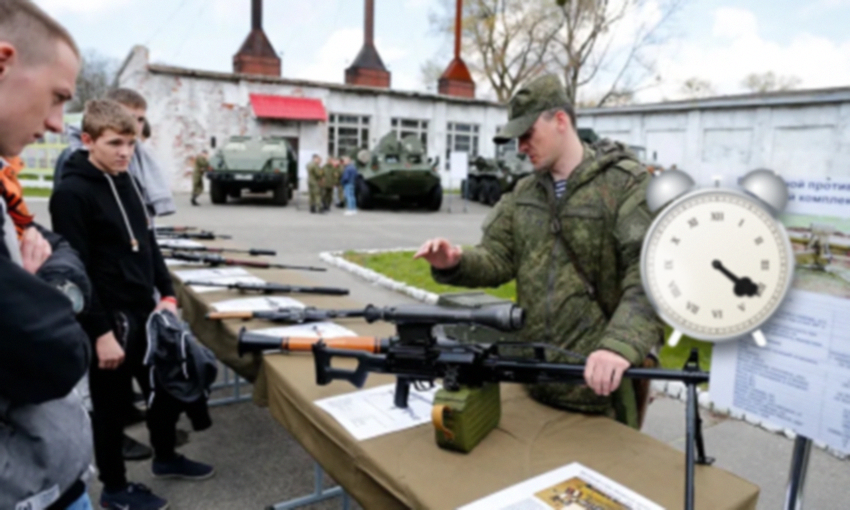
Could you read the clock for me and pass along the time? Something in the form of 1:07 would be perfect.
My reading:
4:21
